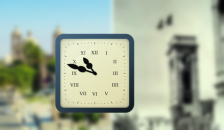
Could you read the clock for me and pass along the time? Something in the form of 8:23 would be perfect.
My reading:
10:48
